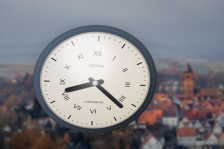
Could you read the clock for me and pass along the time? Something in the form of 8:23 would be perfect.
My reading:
8:22
